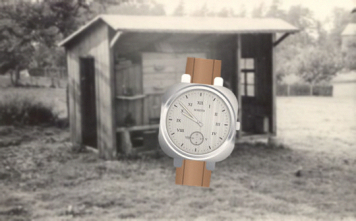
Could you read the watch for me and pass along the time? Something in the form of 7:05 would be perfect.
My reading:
9:52
